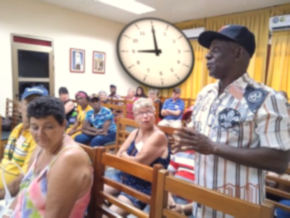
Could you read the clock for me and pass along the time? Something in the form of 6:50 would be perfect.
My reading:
9:00
